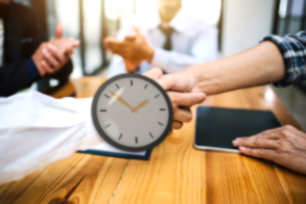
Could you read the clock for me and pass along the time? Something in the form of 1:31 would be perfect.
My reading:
1:52
